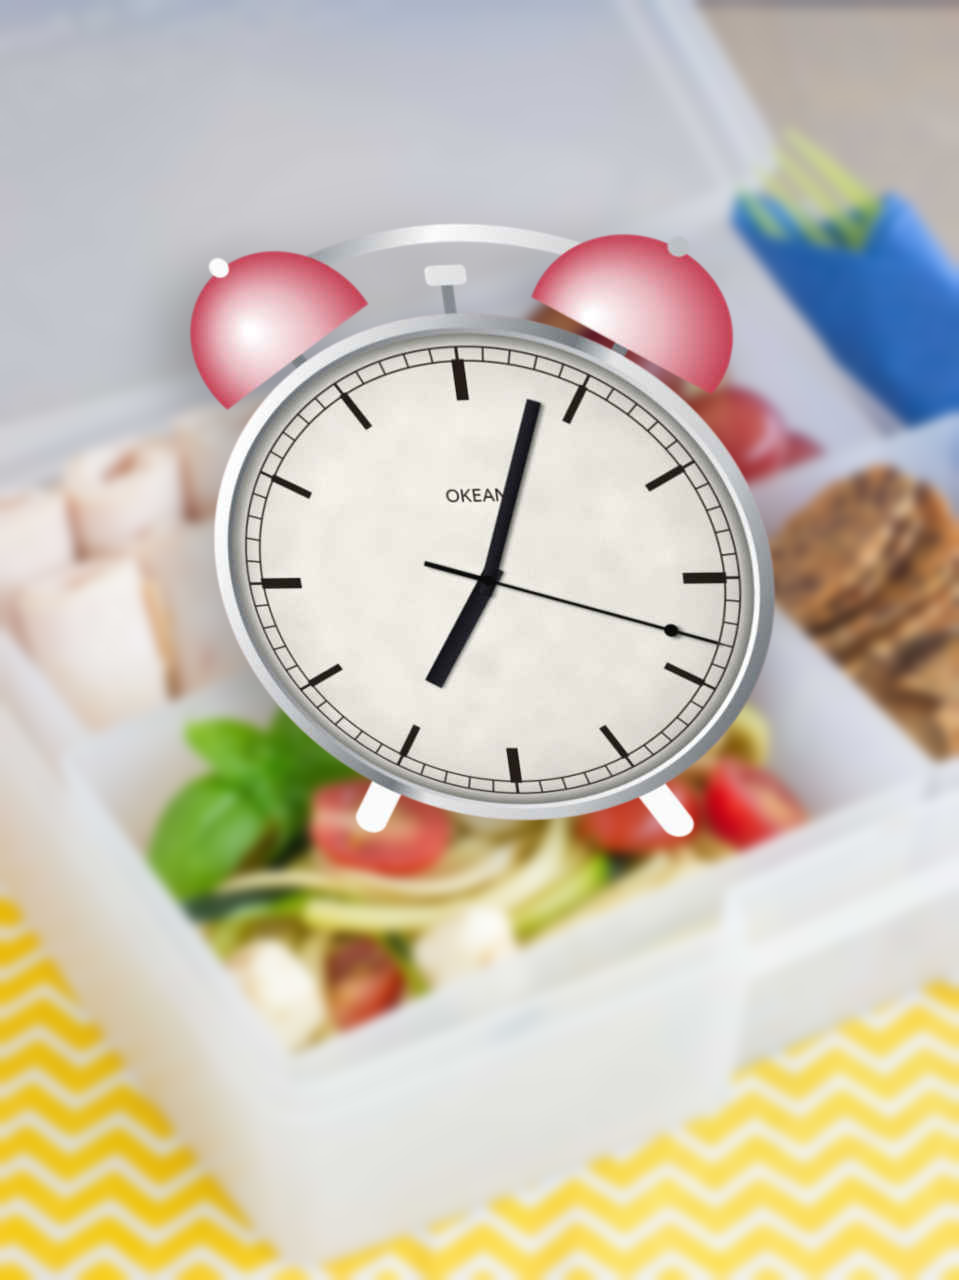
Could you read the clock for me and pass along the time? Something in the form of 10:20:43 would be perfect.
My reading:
7:03:18
